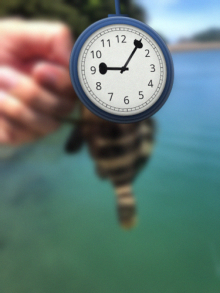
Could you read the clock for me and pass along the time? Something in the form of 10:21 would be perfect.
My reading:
9:06
